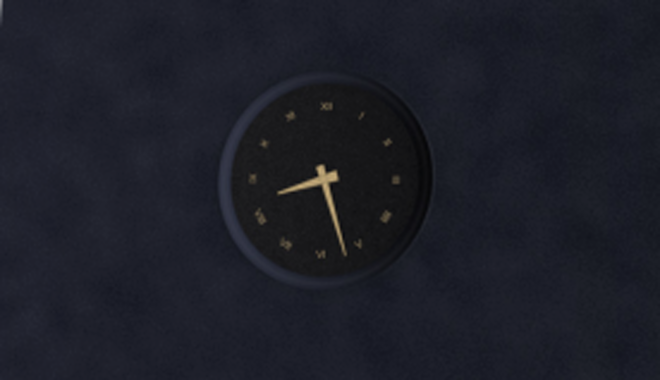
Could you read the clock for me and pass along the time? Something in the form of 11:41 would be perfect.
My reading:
8:27
